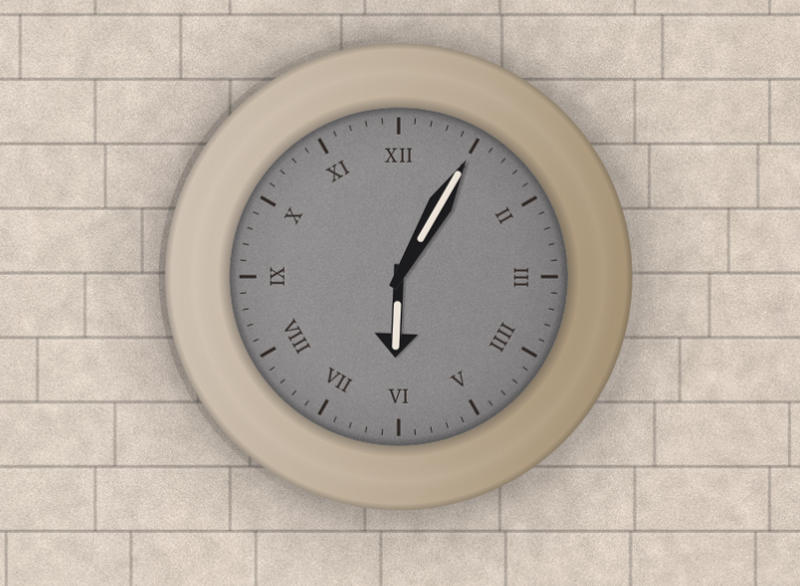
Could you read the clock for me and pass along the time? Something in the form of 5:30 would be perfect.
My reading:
6:05
